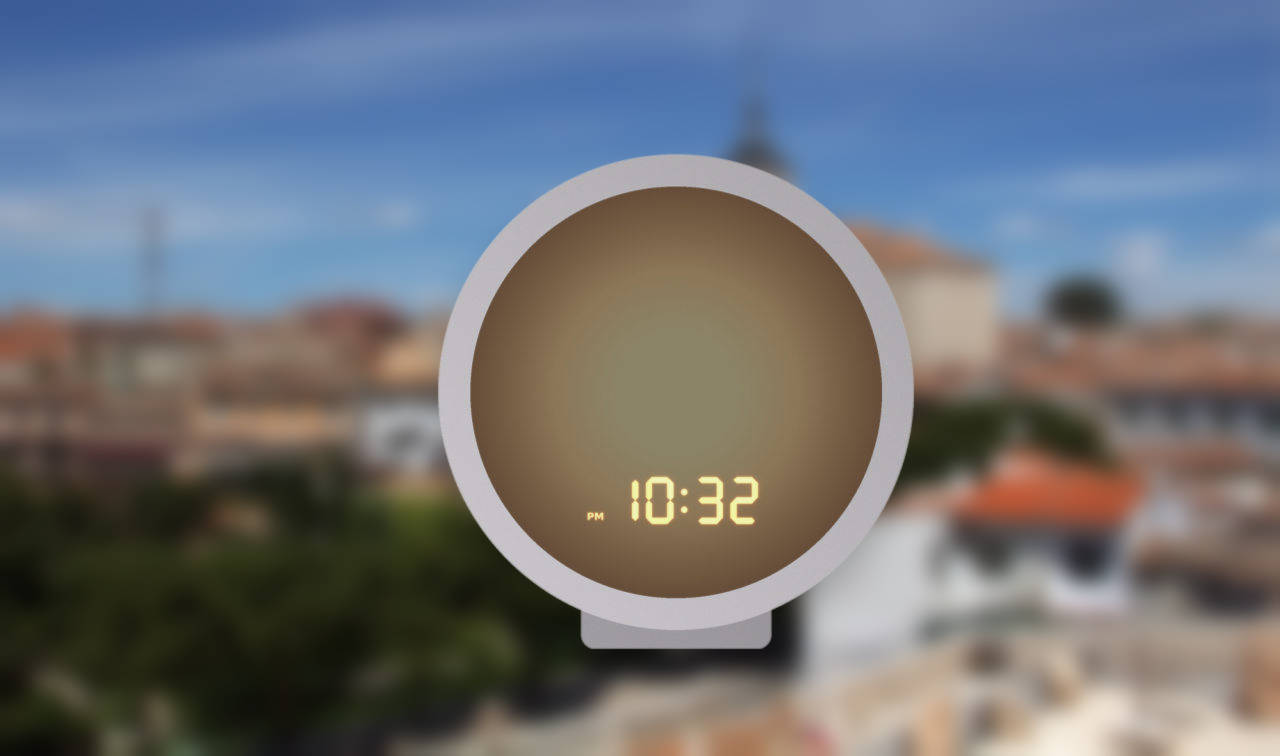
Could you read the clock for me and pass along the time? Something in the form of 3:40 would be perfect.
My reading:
10:32
